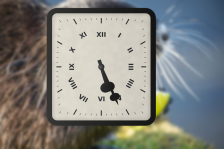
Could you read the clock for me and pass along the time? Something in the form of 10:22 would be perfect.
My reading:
5:26
